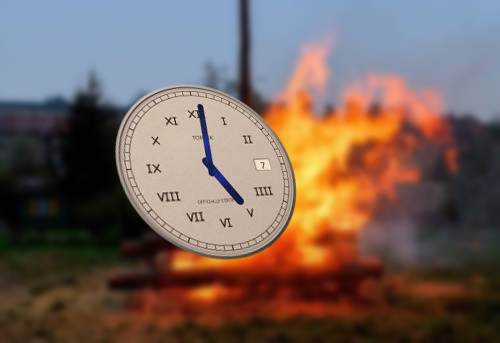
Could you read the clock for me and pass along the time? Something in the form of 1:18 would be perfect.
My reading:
5:01
